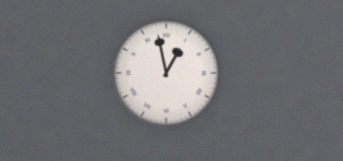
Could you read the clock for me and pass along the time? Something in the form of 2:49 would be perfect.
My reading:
12:58
